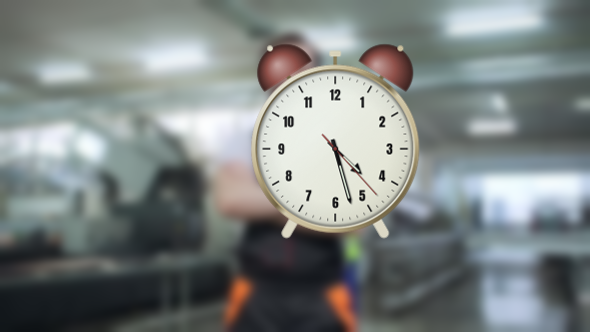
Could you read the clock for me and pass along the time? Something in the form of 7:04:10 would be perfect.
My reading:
4:27:23
